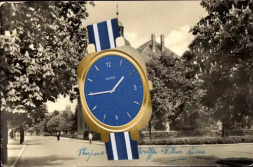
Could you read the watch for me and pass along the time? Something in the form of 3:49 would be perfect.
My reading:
1:45
